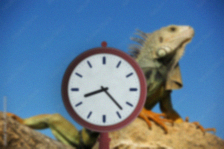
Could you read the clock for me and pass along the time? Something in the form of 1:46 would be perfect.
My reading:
8:23
